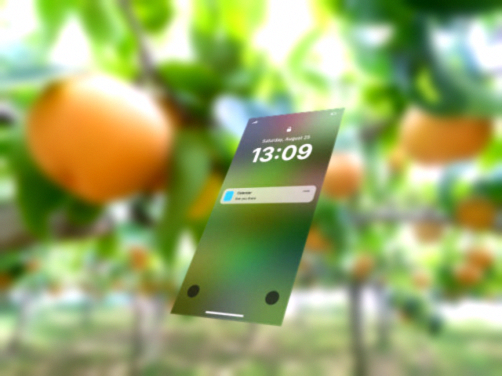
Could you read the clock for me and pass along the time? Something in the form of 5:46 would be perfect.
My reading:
13:09
